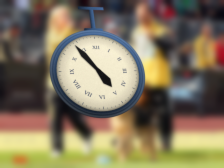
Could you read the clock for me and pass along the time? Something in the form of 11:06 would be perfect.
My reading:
4:54
